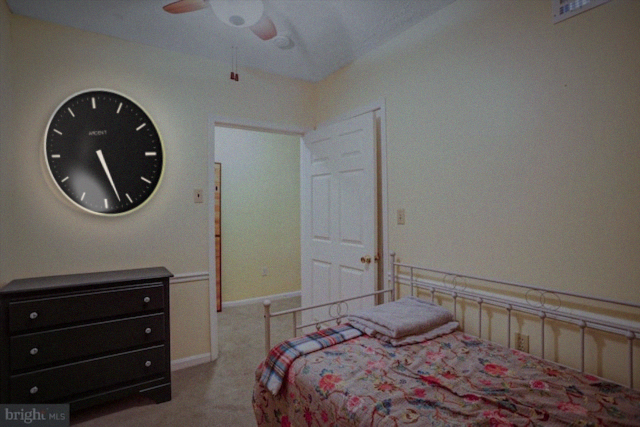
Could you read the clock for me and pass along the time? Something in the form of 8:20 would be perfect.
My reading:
5:27
